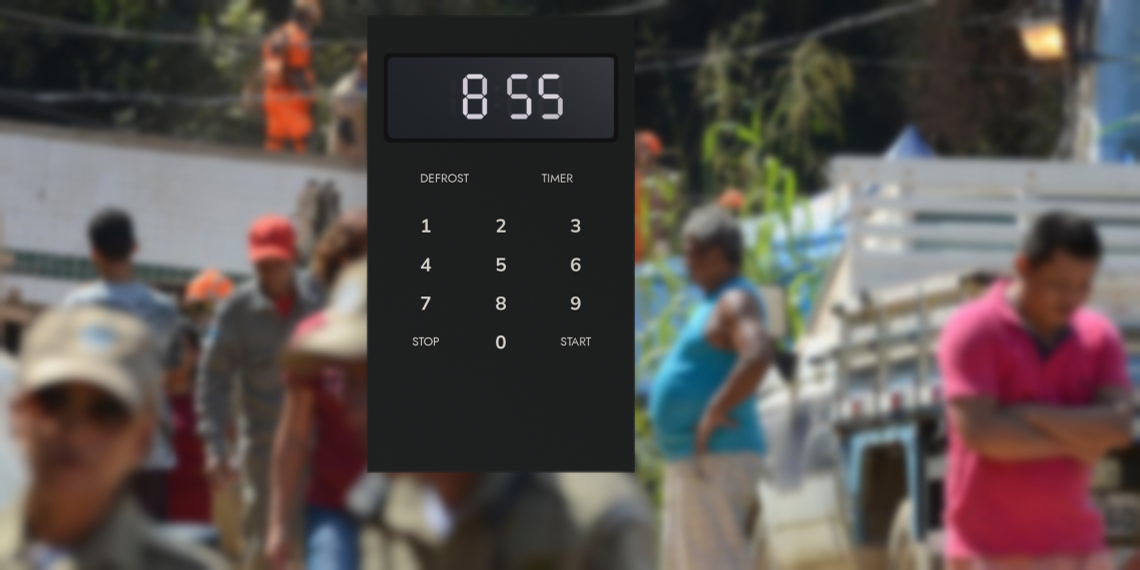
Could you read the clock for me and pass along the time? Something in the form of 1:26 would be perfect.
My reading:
8:55
